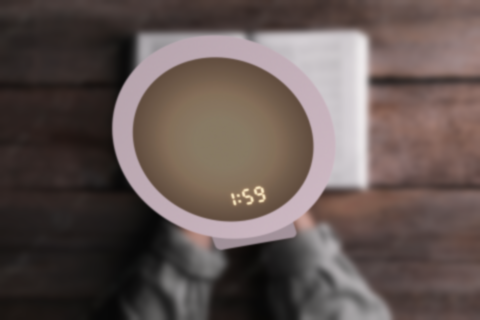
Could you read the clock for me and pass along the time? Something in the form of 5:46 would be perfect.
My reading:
1:59
